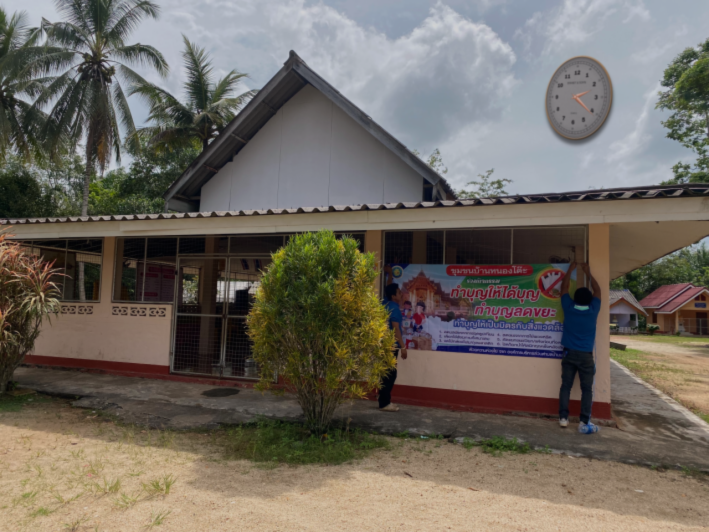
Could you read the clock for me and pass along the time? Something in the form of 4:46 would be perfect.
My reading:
2:21
